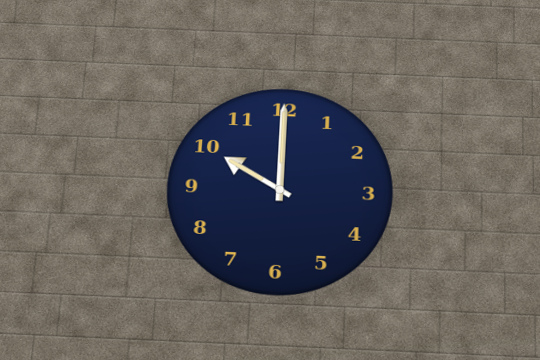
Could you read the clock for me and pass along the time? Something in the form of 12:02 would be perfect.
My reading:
10:00
